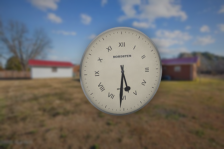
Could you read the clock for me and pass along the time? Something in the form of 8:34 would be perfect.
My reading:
5:31
